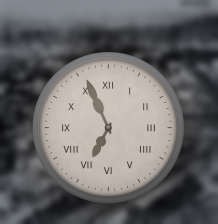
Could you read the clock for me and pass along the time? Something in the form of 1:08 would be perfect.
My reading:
6:56
